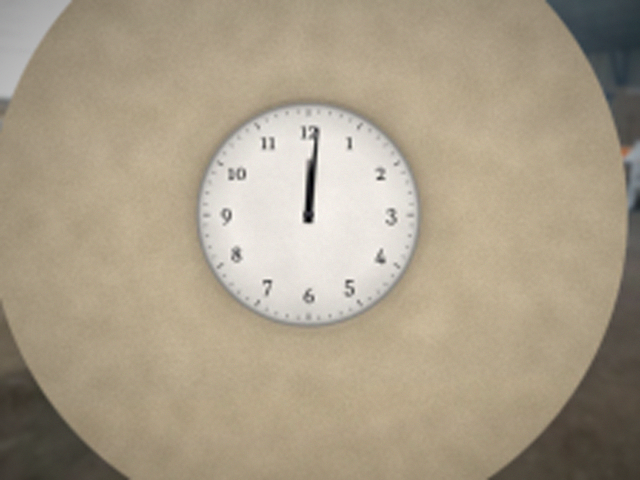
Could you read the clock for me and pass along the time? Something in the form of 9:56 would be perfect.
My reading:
12:01
